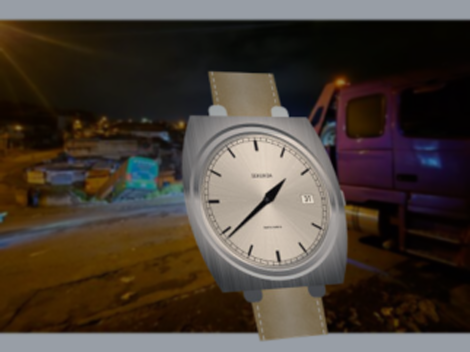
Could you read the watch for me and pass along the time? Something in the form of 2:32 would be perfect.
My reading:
1:39
